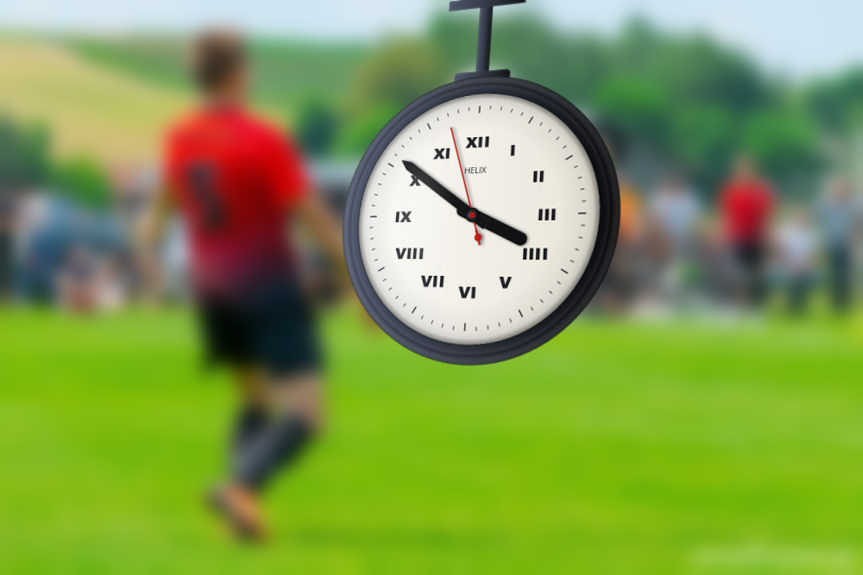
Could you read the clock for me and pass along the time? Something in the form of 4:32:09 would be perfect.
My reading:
3:50:57
